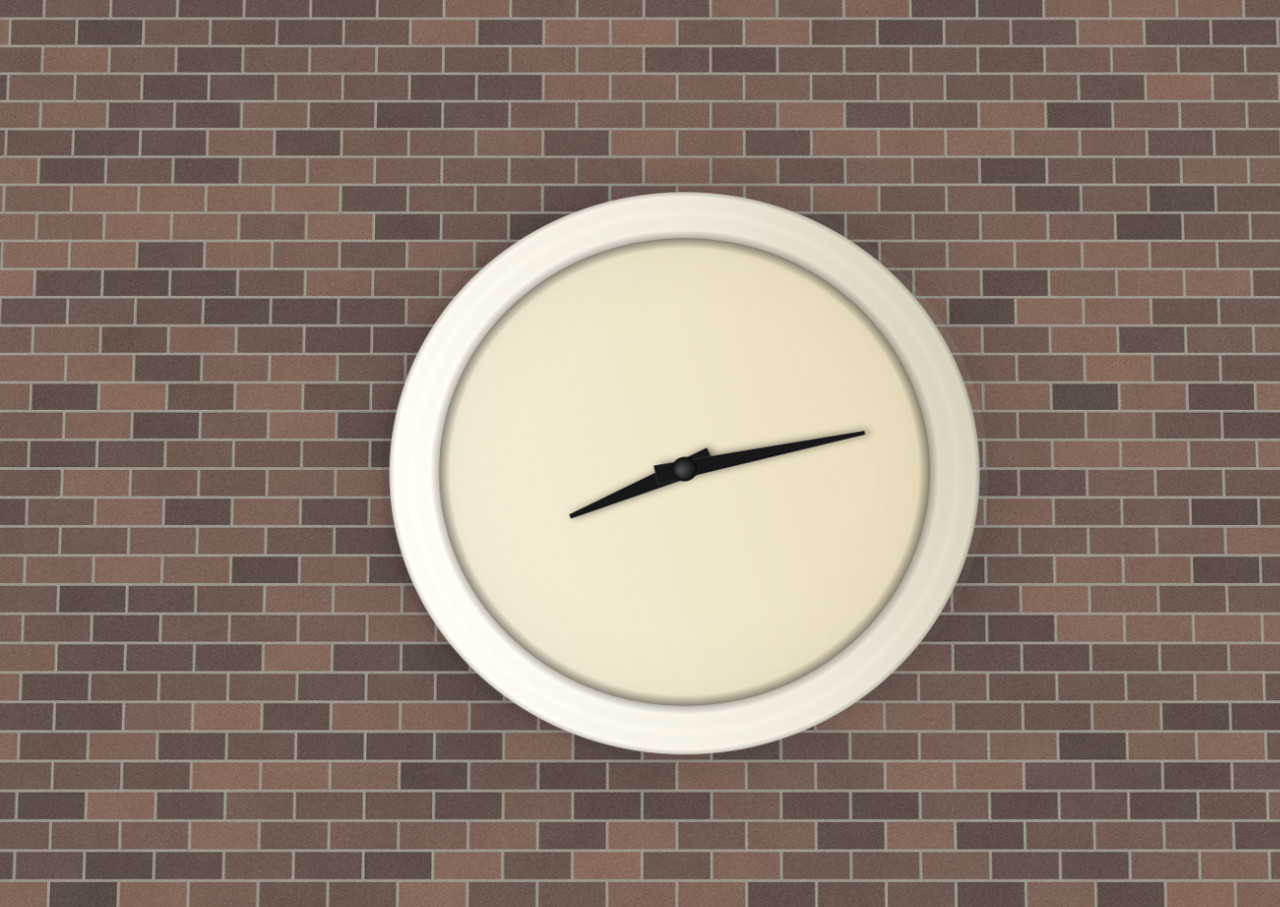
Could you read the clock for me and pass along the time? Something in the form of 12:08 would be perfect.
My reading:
8:13
